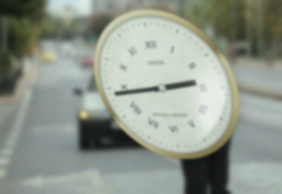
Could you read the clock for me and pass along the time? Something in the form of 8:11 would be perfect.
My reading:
2:44
